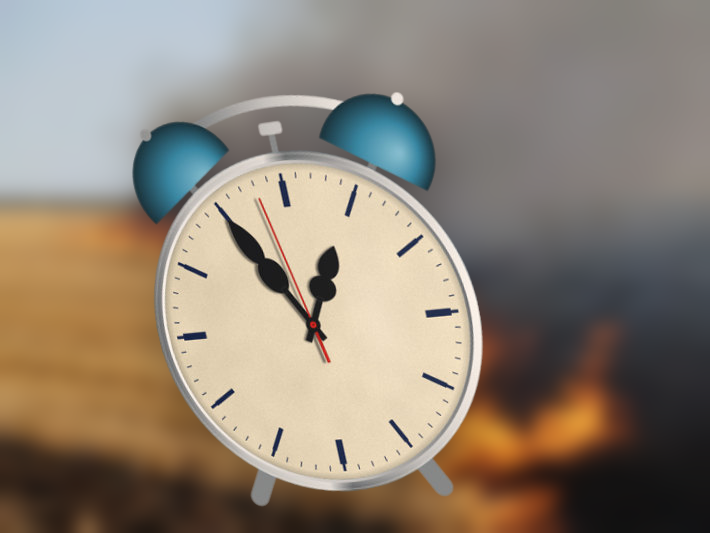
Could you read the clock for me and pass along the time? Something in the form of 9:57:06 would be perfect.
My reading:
12:54:58
